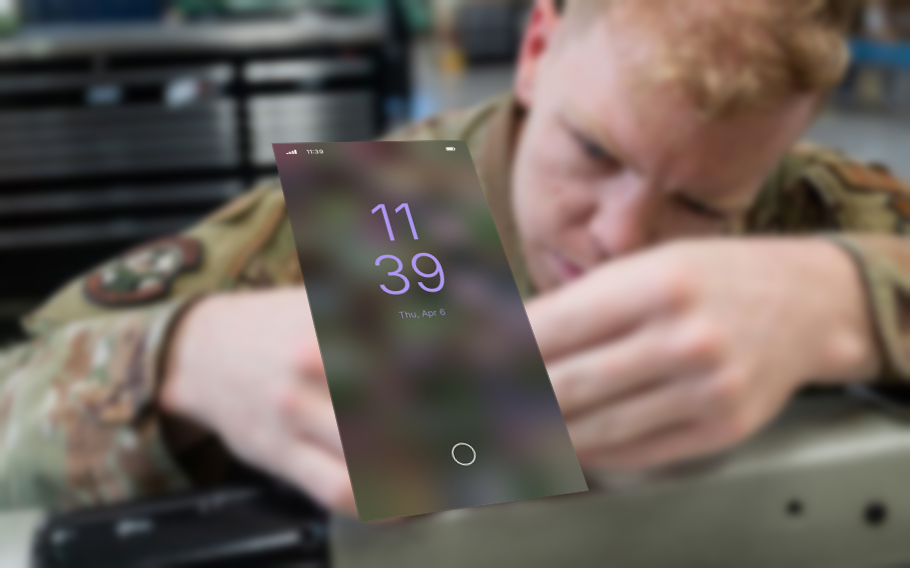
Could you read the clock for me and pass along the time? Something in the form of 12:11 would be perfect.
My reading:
11:39
